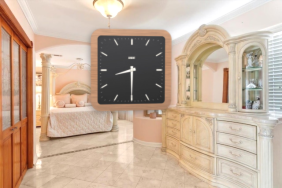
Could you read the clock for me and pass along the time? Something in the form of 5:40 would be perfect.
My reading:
8:30
